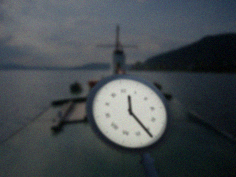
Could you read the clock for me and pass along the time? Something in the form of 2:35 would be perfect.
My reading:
12:26
